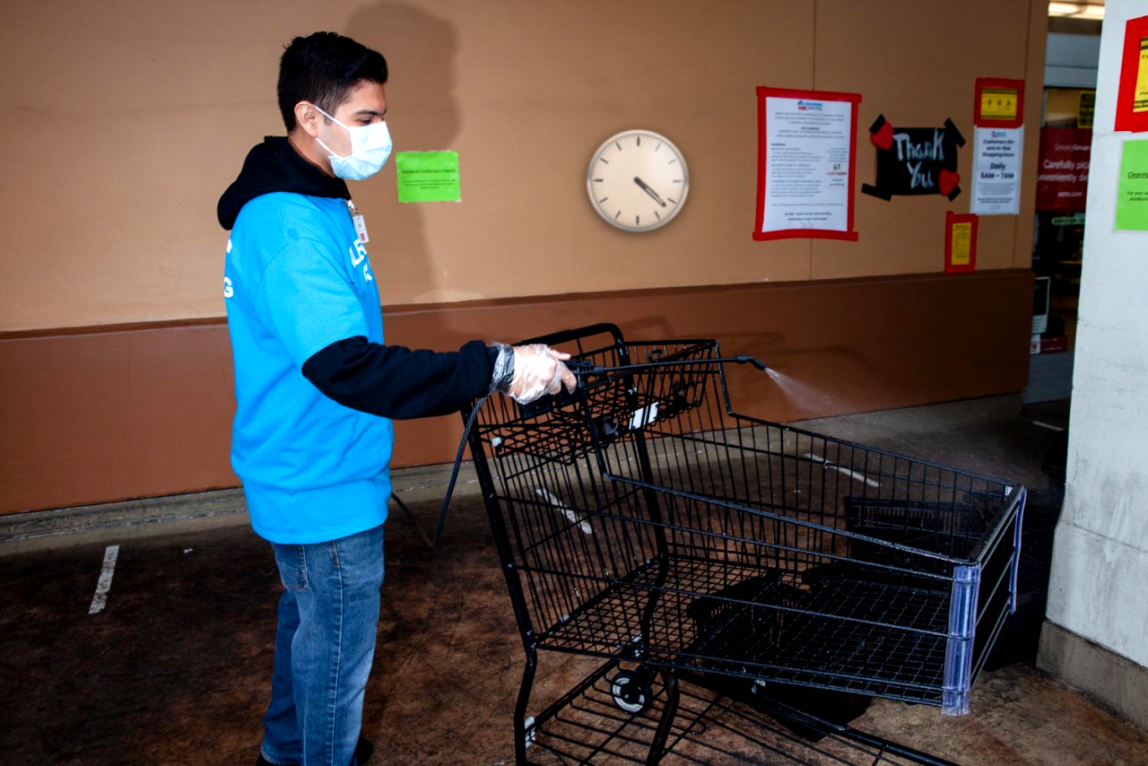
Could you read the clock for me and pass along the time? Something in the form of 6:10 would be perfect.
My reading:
4:22
